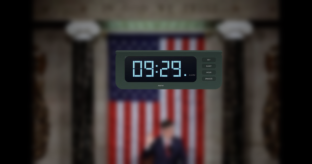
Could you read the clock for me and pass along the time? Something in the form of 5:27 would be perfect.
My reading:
9:29
